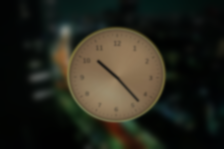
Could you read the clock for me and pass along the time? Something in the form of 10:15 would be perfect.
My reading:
10:23
